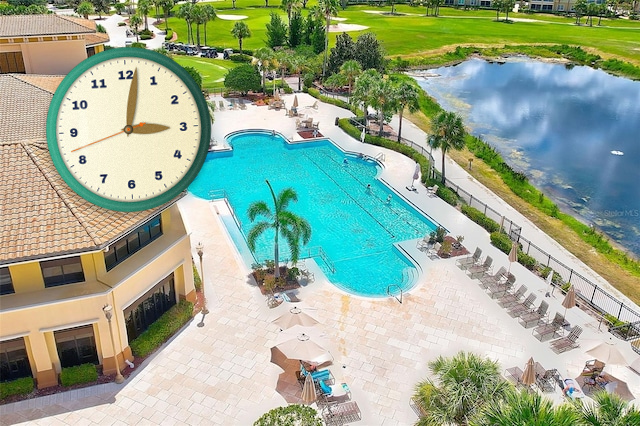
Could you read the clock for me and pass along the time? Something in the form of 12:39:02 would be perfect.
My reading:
3:01:42
